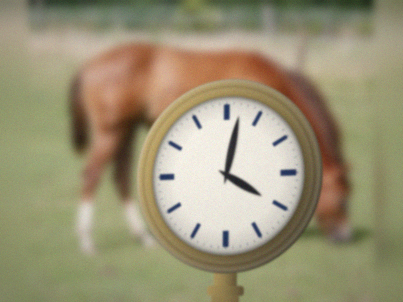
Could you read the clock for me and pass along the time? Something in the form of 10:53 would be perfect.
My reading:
4:02
